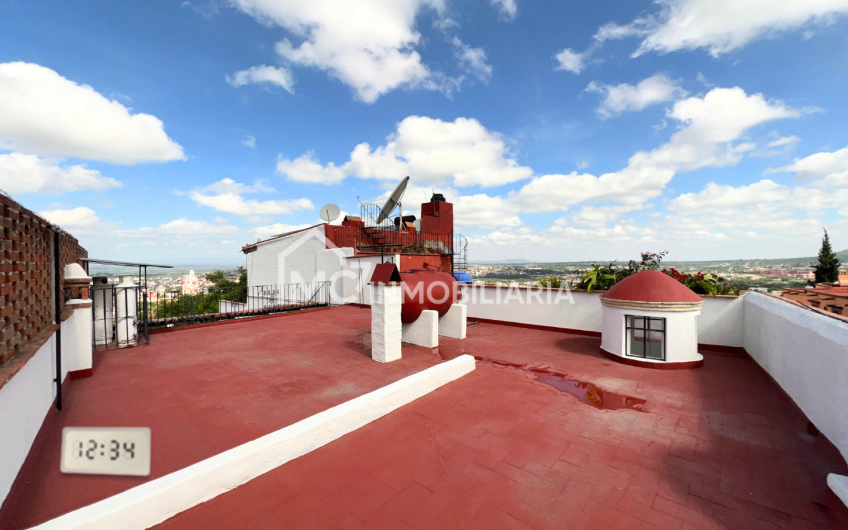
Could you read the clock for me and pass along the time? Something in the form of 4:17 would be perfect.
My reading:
12:34
